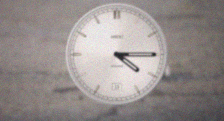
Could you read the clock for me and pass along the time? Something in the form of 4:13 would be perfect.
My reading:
4:15
